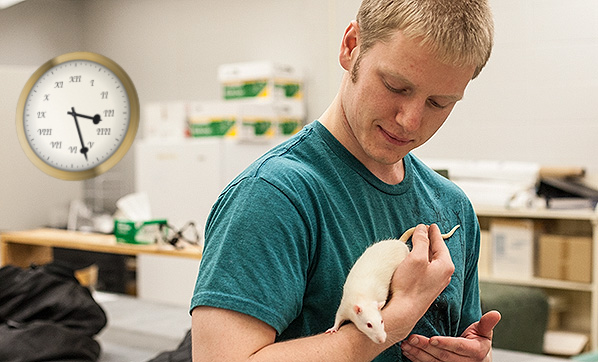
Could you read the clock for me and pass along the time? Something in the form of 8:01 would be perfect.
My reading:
3:27
